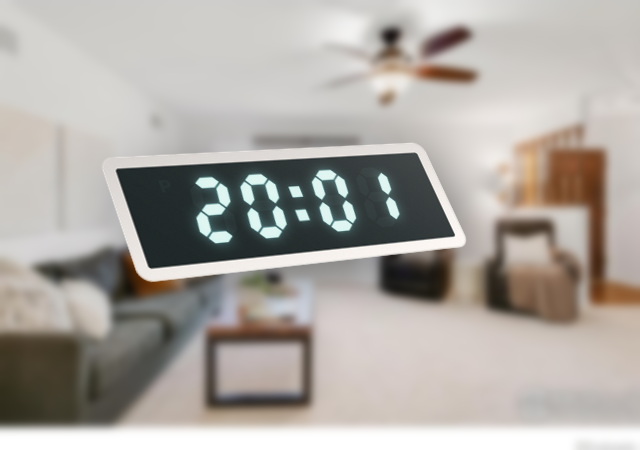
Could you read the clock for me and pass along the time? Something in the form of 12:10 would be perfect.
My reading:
20:01
